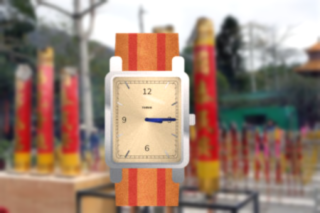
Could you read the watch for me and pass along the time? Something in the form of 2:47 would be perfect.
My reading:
3:15
